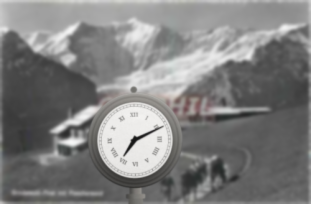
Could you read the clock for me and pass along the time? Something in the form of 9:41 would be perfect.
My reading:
7:11
